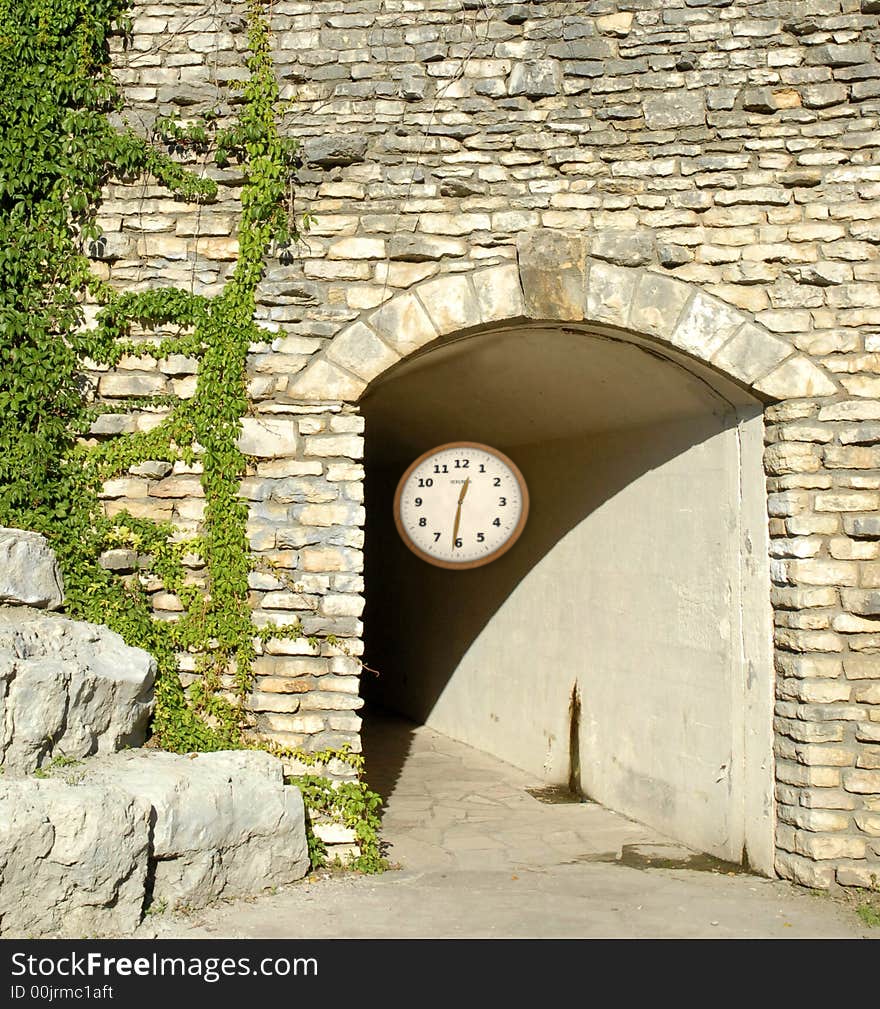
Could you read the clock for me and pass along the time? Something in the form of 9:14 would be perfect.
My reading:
12:31
